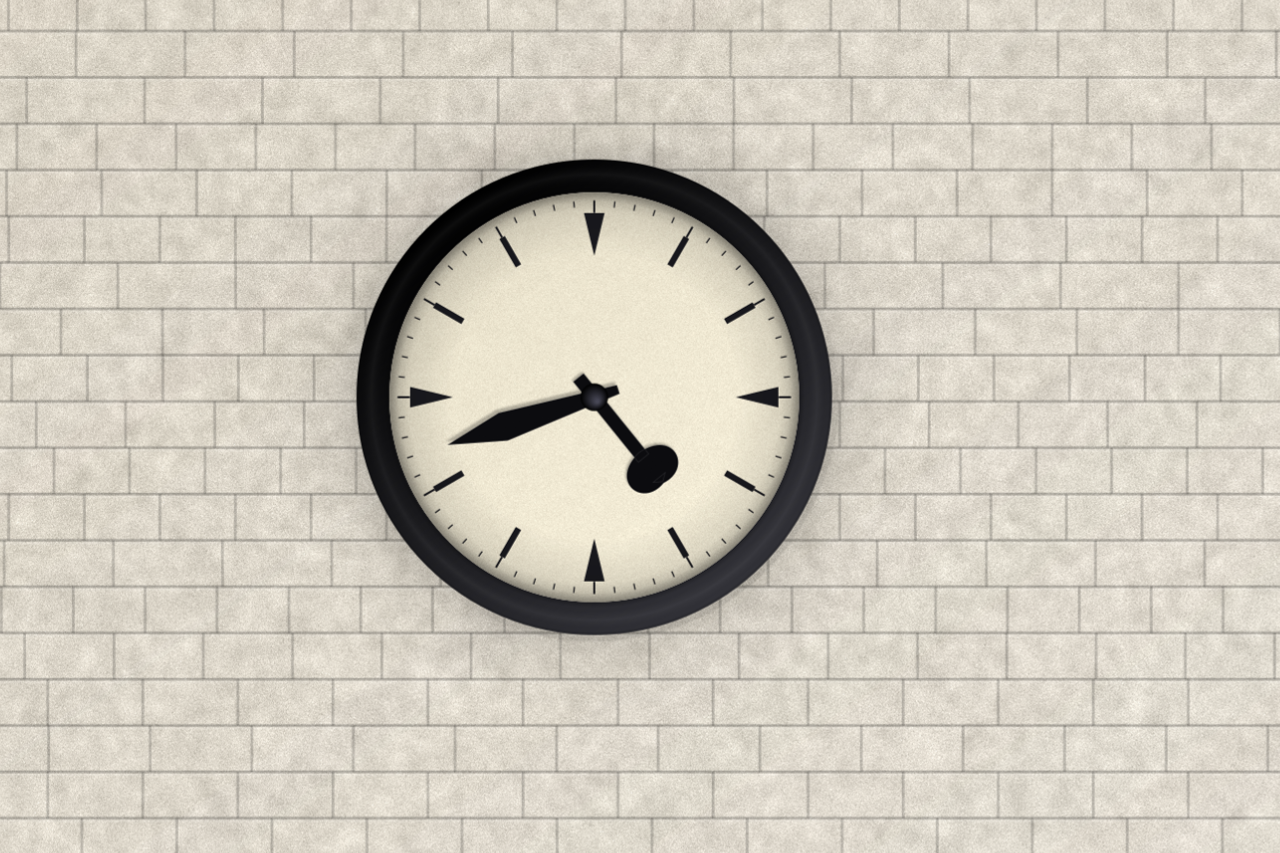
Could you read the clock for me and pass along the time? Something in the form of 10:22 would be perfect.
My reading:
4:42
